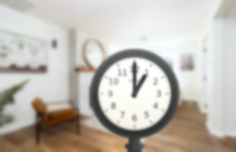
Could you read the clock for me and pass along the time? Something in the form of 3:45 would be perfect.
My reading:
1:00
